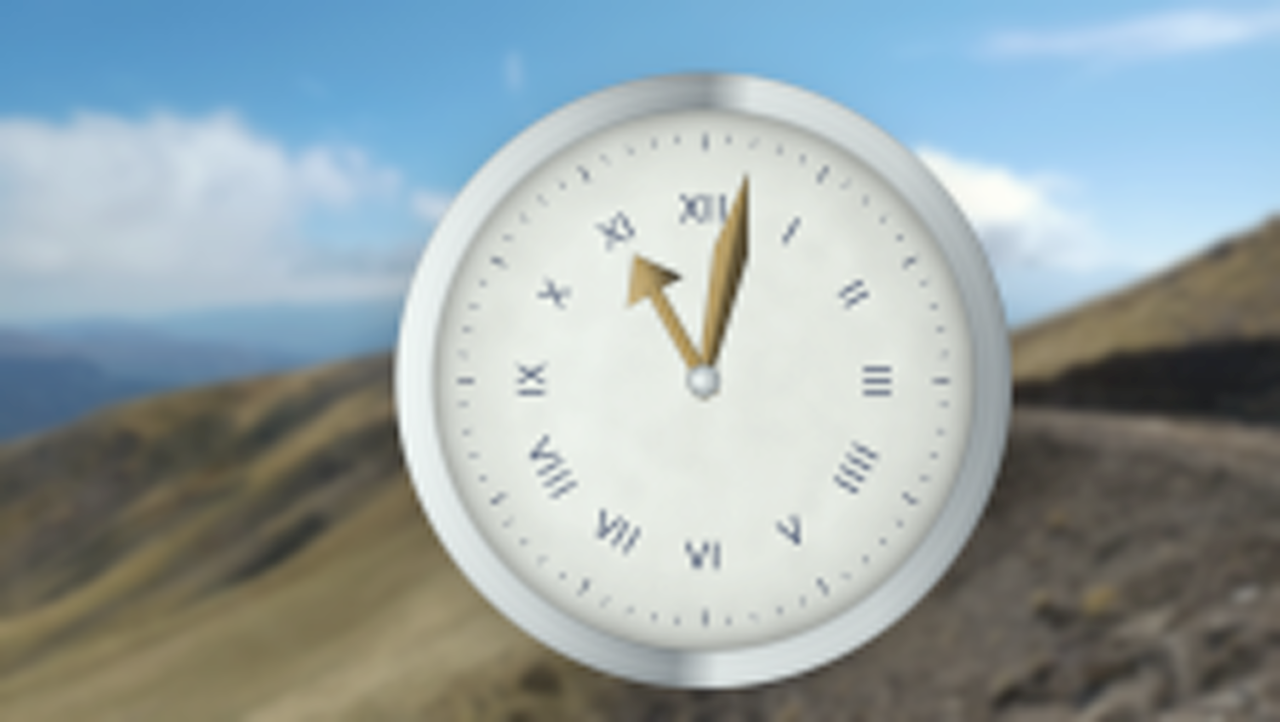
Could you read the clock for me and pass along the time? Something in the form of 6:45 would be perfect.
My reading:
11:02
